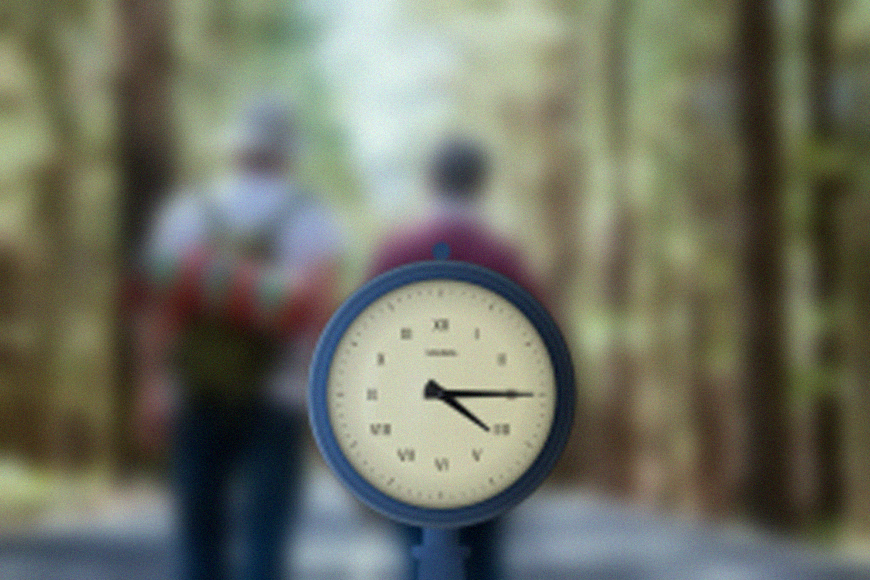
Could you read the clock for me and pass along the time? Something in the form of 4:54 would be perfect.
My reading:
4:15
